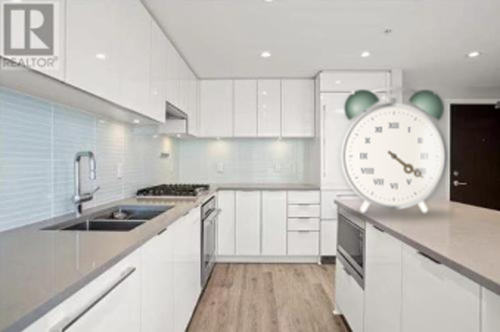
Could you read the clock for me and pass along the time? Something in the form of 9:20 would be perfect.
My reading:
4:21
